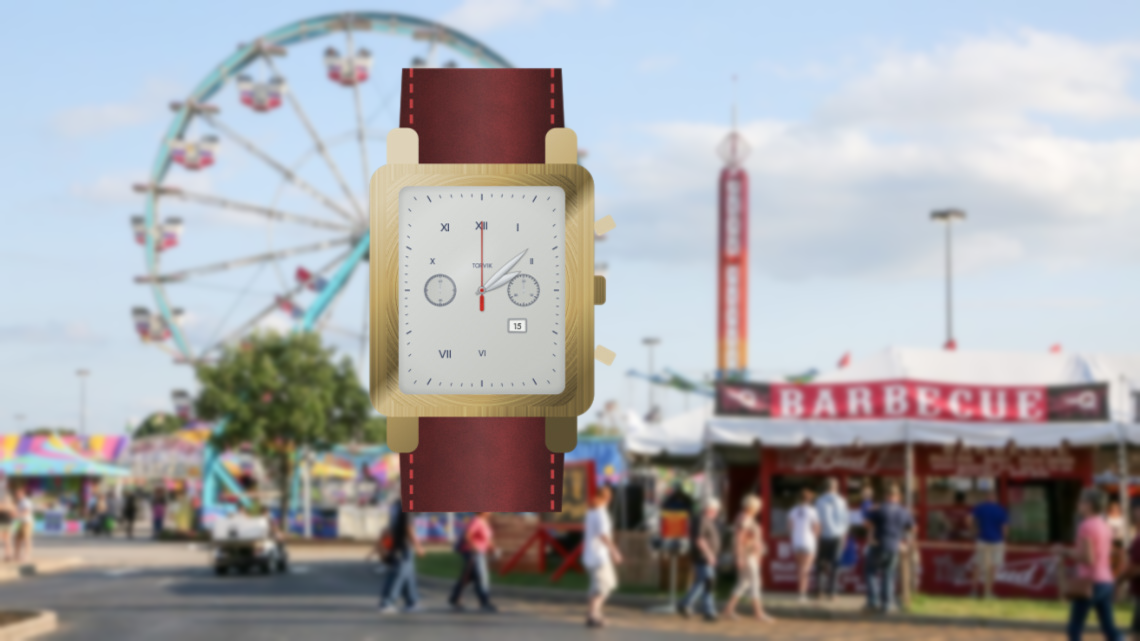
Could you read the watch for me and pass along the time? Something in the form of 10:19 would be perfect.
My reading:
2:08
